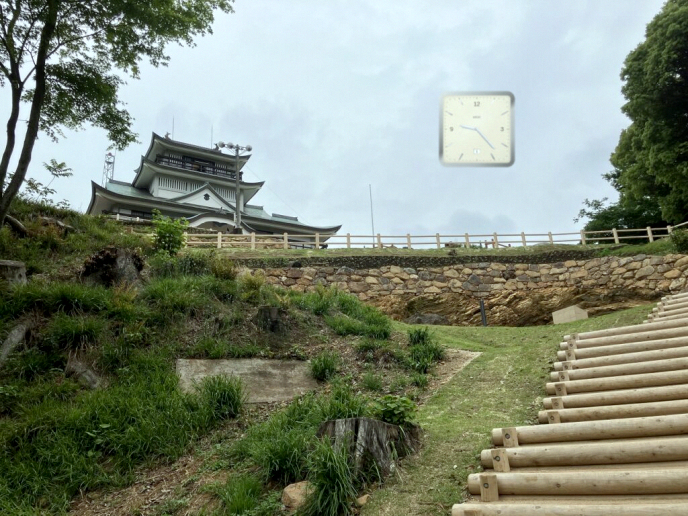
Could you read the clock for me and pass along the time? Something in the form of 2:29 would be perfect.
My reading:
9:23
